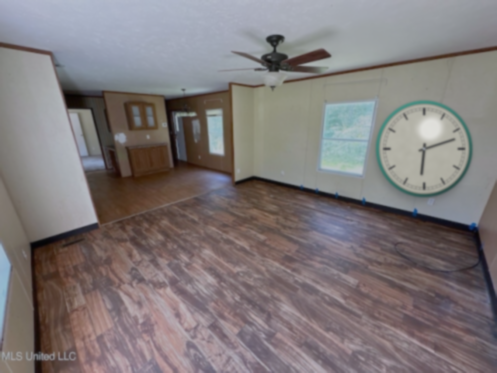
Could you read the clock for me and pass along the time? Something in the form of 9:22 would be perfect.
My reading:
6:12
